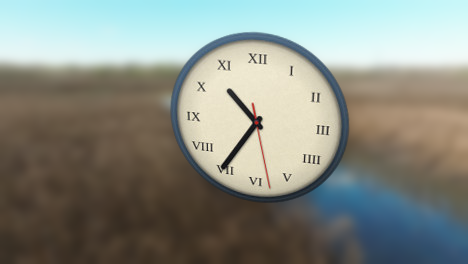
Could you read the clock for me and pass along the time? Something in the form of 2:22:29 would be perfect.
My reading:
10:35:28
